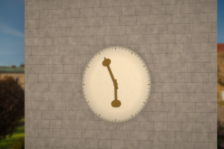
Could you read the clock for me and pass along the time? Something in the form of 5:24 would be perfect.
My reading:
5:56
